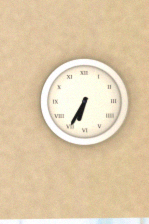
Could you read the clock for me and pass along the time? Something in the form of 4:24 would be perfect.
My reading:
6:35
